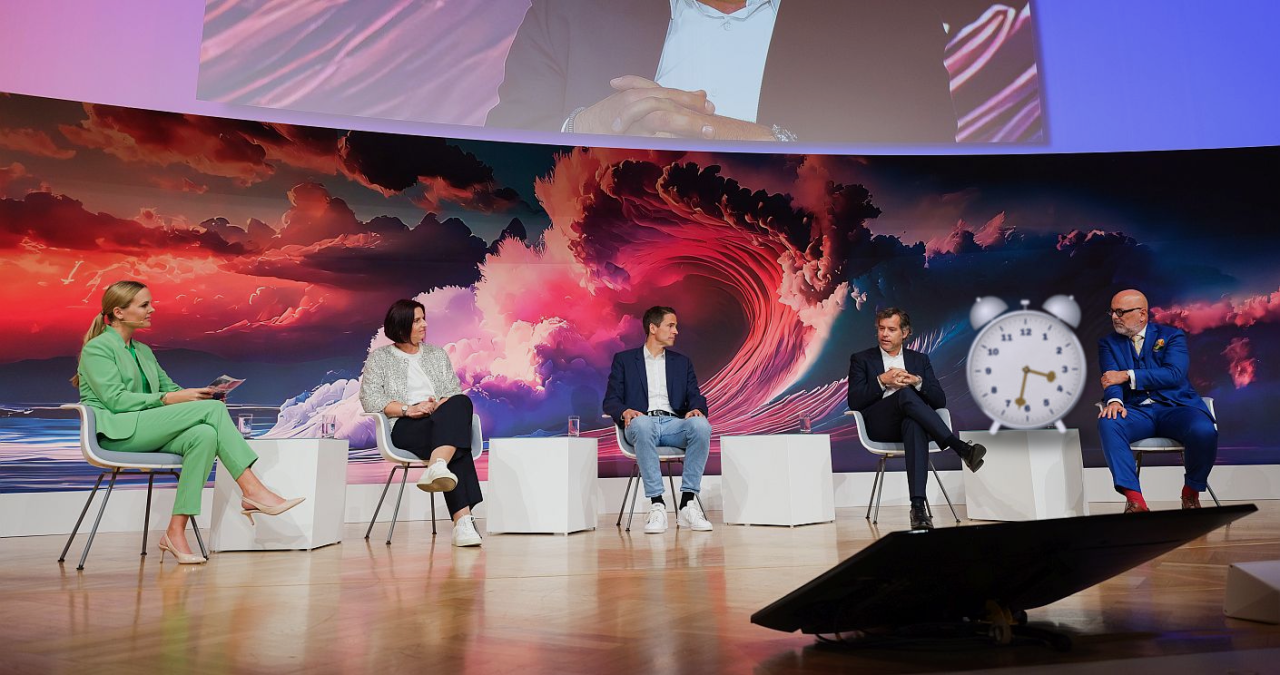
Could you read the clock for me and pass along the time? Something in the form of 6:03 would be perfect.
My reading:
3:32
